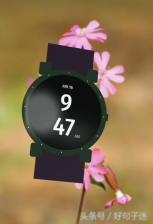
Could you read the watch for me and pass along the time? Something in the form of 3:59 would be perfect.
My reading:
9:47
